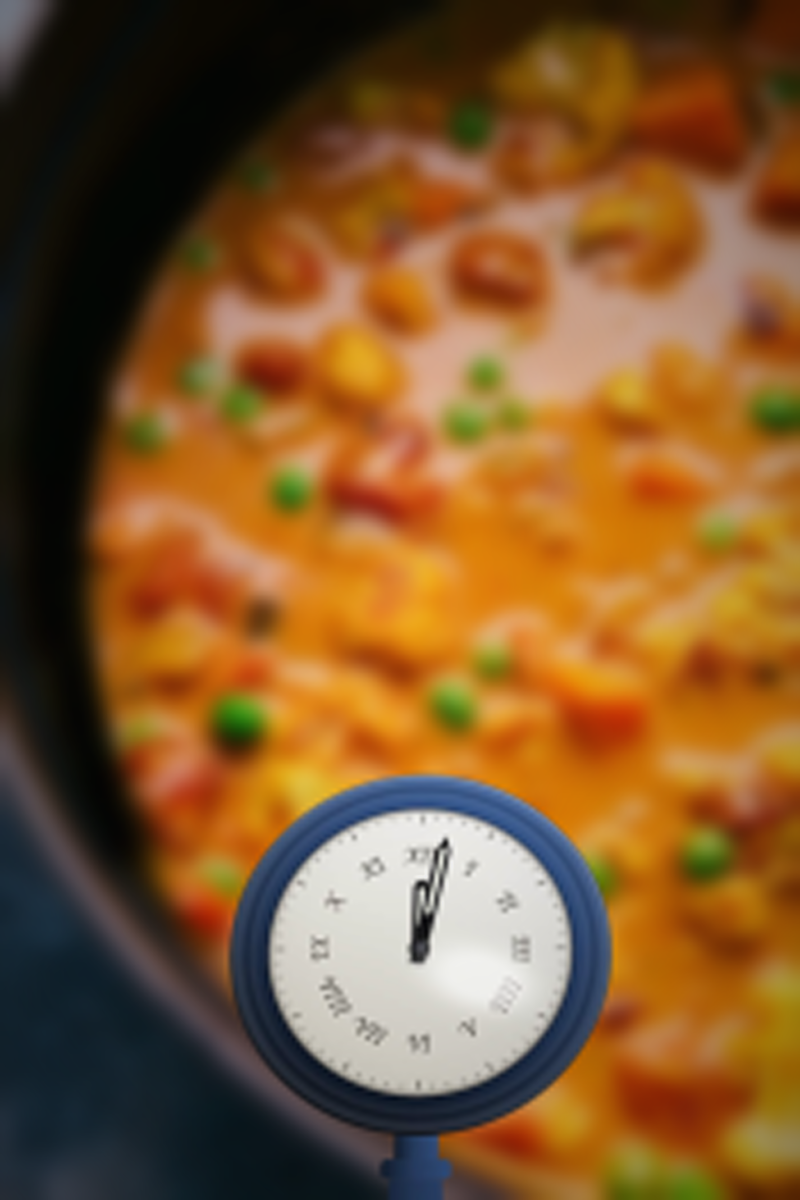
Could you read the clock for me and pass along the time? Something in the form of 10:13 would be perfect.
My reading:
12:02
